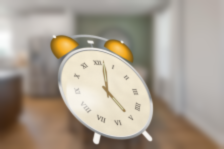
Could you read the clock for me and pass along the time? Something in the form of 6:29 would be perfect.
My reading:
5:02
